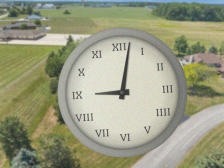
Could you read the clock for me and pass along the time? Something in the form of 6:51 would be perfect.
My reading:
9:02
